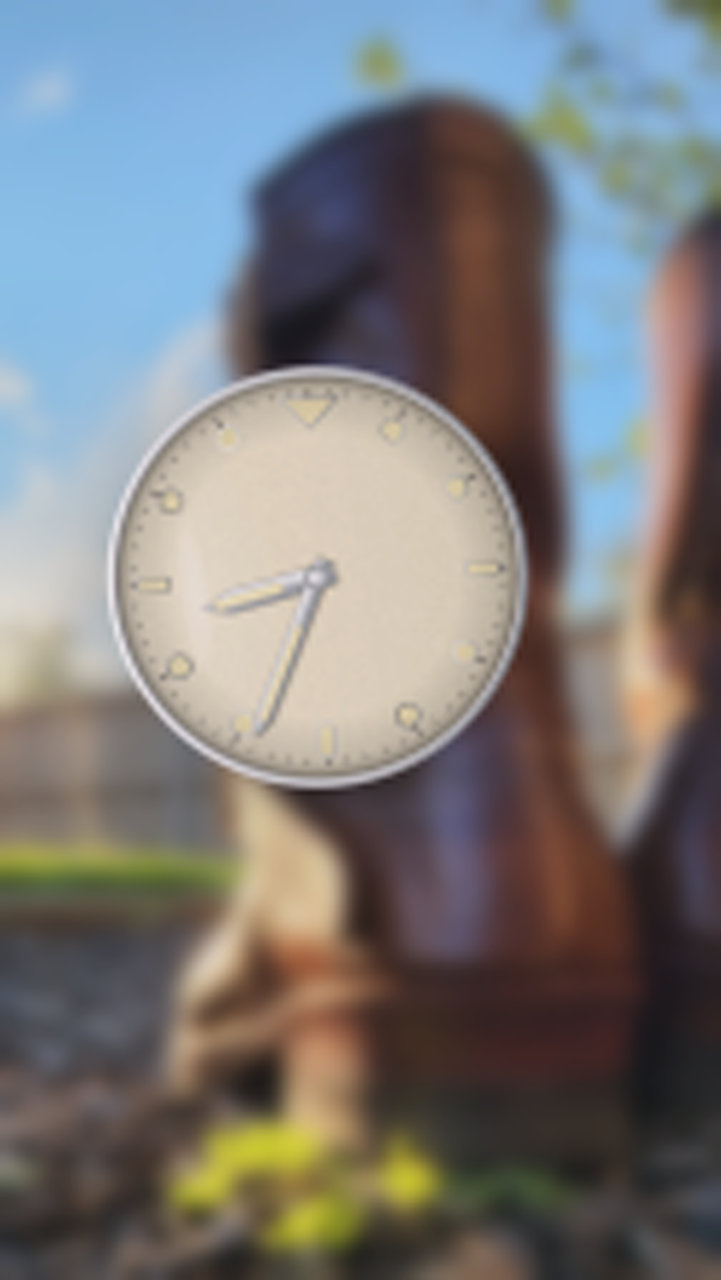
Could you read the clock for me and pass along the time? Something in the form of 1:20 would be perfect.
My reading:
8:34
